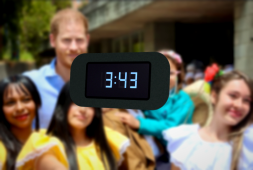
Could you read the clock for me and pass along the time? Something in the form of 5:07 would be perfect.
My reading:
3:43
